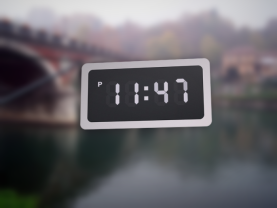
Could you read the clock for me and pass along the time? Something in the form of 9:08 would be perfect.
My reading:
11:47
